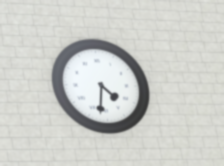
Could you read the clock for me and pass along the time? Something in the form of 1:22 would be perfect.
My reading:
4:32
